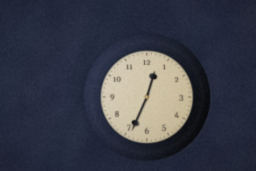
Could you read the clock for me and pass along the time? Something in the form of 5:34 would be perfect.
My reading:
12:34
